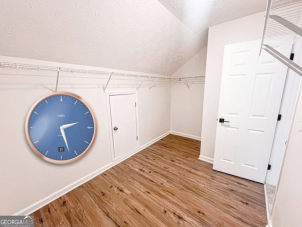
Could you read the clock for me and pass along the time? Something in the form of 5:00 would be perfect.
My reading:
2:27
